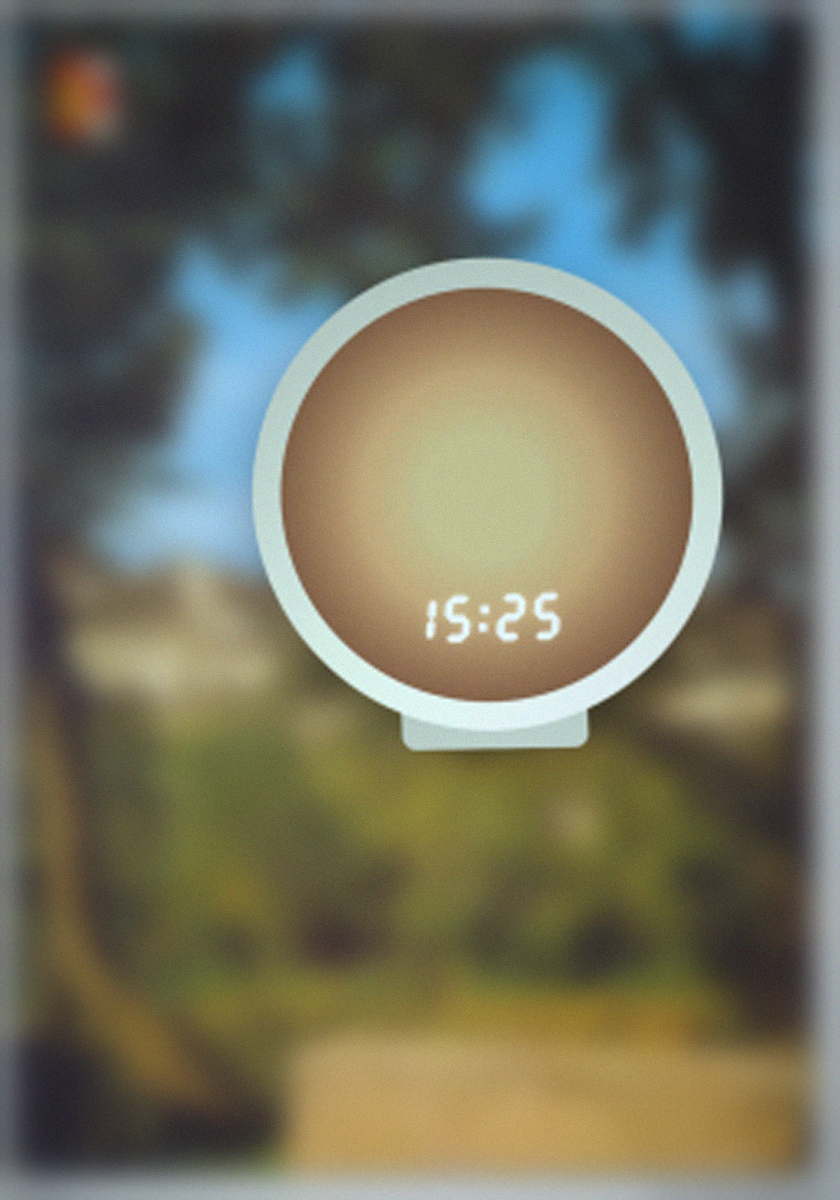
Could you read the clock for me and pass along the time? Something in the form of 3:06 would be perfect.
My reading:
15:25
